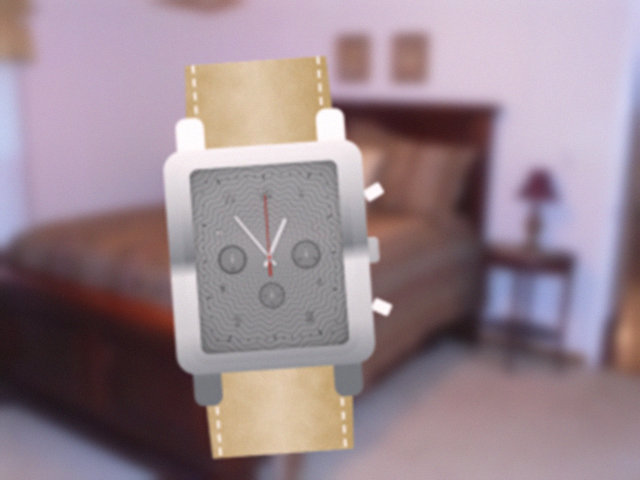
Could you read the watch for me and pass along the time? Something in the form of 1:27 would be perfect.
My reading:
12:54
